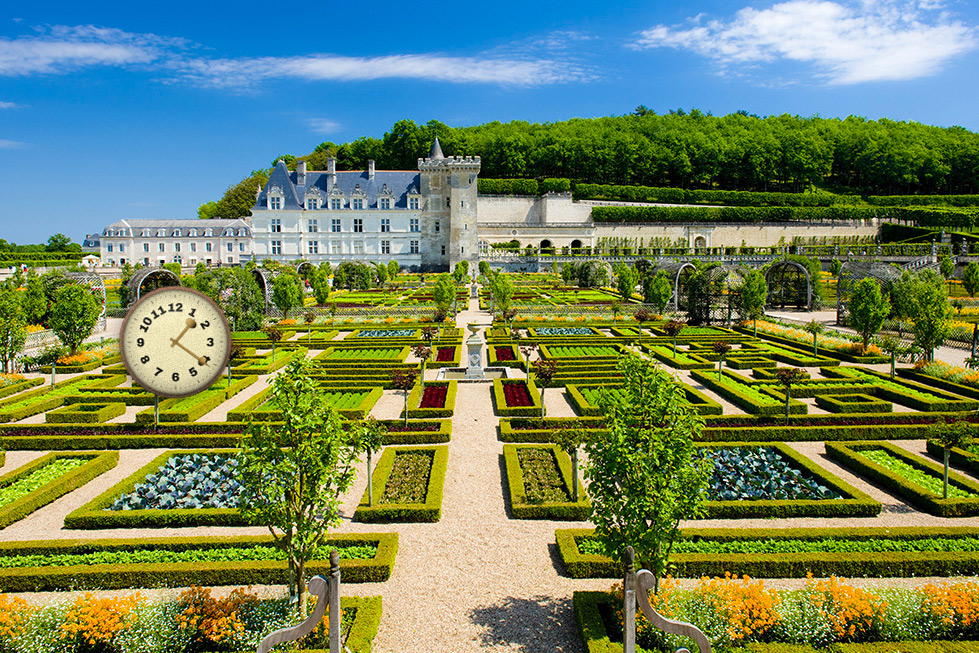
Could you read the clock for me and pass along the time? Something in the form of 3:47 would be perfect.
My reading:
1:21
